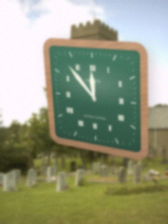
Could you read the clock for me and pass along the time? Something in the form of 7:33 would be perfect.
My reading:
11:53
